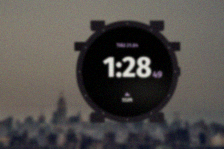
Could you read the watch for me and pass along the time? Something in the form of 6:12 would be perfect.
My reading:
1:28
